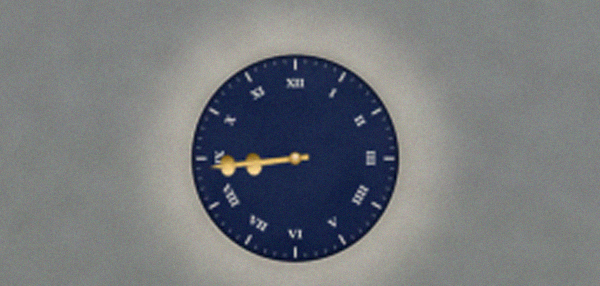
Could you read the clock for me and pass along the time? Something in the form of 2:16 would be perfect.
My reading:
8:44
